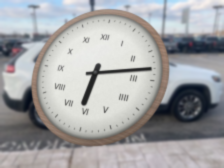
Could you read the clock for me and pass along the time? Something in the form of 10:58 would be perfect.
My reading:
6:13
